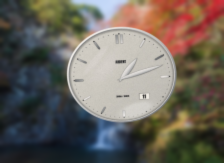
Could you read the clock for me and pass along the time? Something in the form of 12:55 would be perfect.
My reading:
1:12
